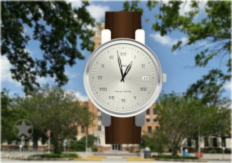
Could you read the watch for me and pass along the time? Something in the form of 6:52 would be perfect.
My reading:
12:58
